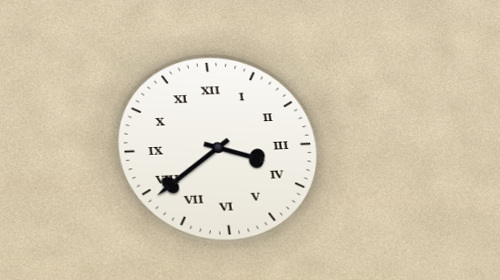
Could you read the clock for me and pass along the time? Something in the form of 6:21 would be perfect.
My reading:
3:39
